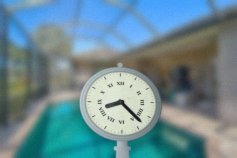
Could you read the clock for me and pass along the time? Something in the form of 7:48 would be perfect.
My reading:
8:23
